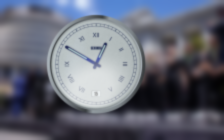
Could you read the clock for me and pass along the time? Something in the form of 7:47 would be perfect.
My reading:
12:50
